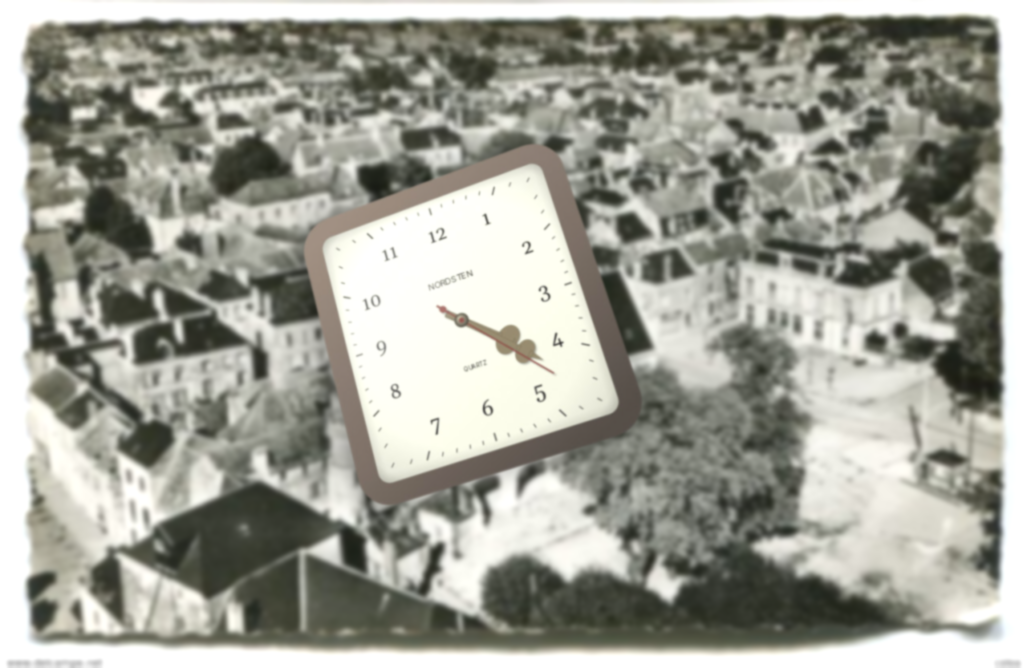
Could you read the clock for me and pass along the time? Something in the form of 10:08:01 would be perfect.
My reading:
4:22:23
